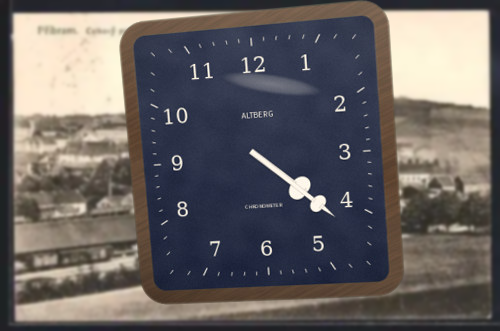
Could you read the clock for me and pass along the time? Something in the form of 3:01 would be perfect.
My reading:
4:22
